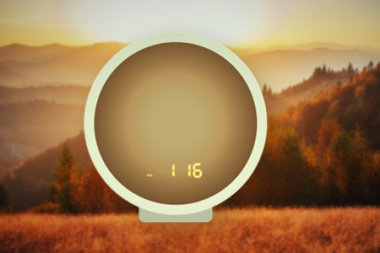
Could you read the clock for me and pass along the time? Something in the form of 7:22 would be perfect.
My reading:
1:16
